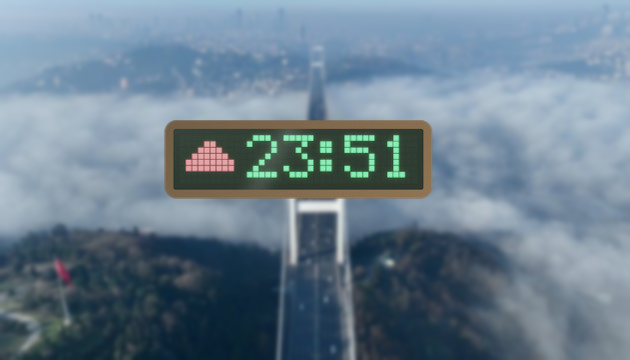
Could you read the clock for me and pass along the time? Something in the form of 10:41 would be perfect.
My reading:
23:51
